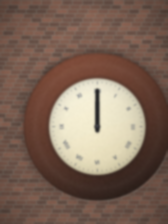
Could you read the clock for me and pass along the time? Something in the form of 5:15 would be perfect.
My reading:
12:00
